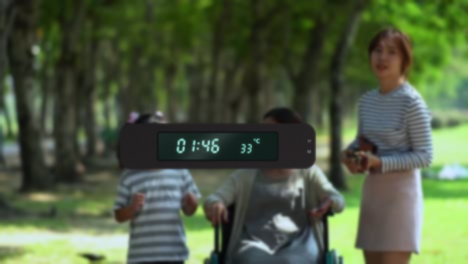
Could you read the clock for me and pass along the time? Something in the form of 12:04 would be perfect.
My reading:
1:46
